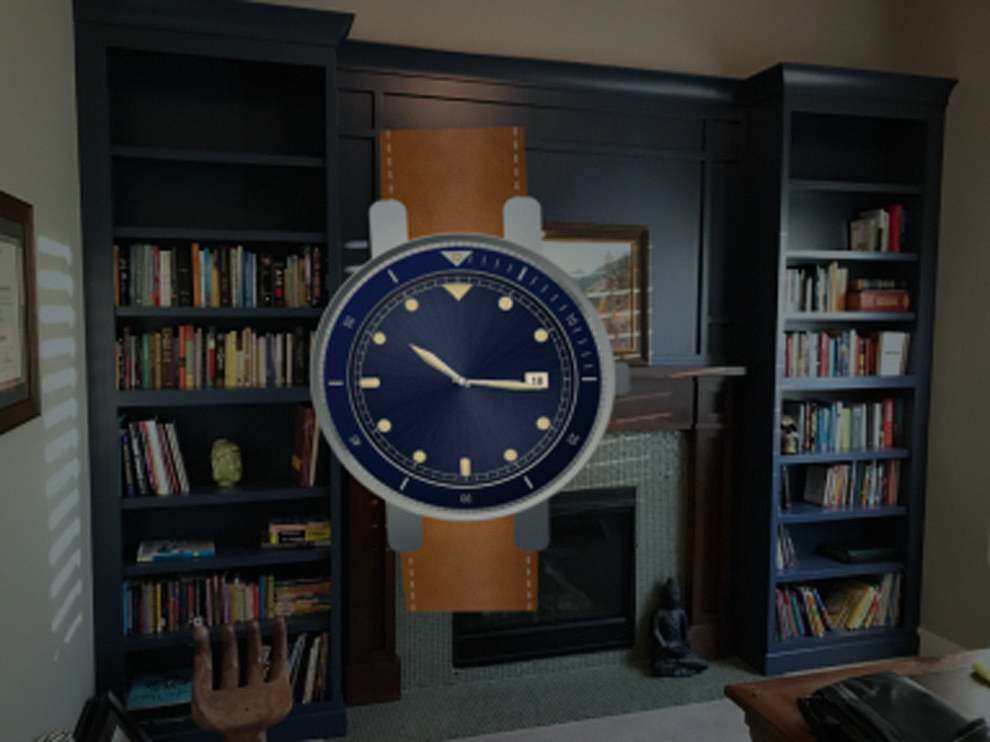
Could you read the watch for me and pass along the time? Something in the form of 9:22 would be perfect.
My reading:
10:16
